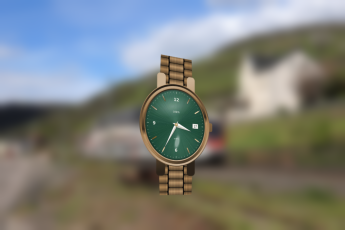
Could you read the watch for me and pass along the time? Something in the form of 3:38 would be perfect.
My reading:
3:35
